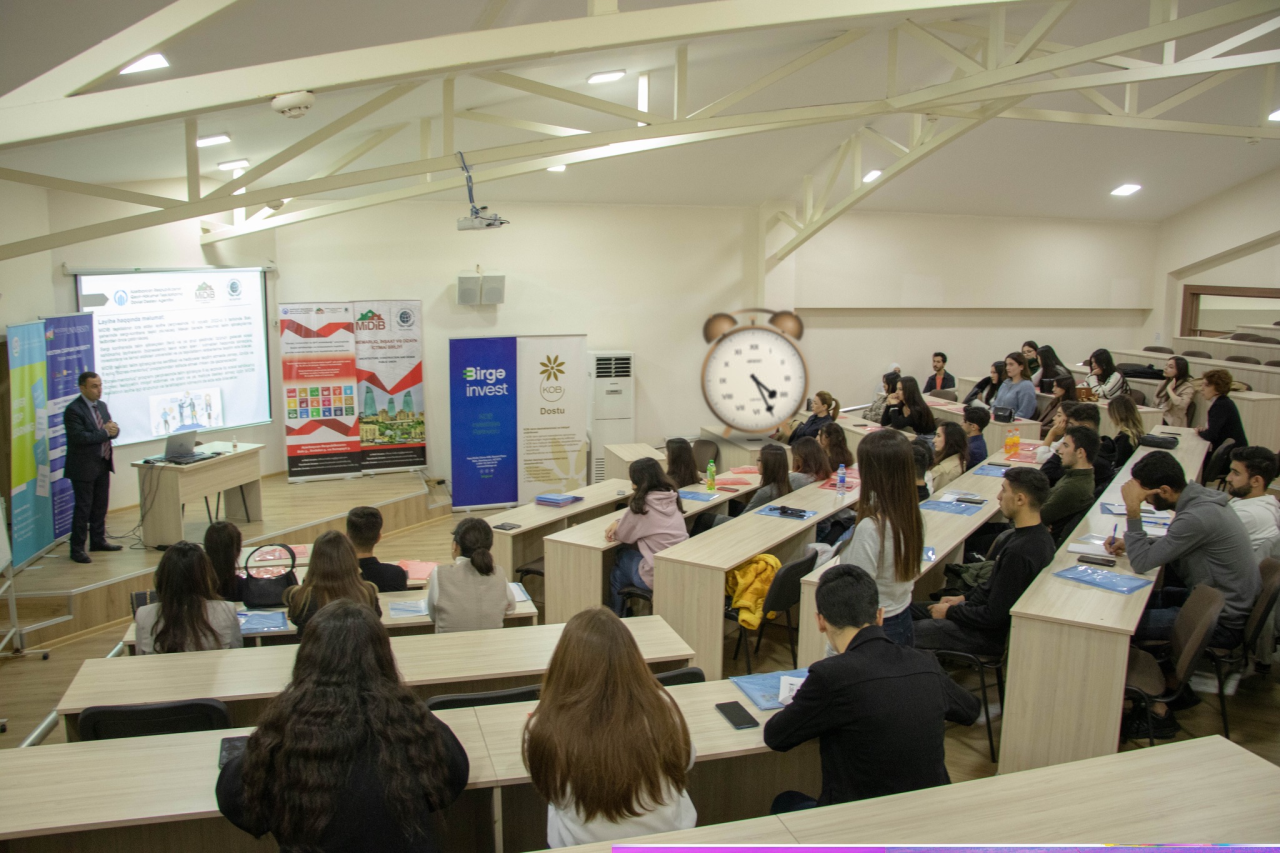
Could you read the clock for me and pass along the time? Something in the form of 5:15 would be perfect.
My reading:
4:26
